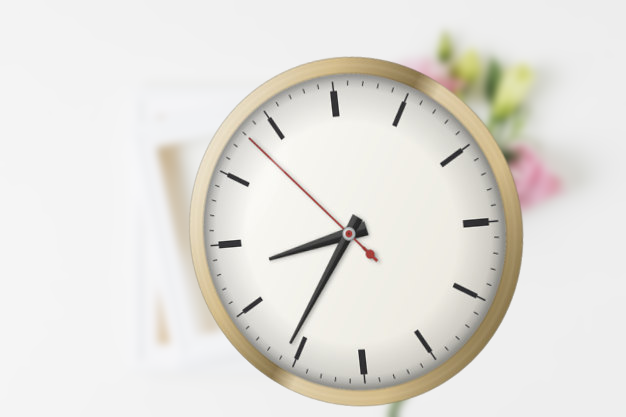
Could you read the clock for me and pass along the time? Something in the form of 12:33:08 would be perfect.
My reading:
8:35:53
